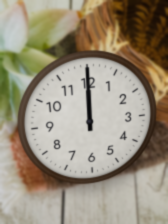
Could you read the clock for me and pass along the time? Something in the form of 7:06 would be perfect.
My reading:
12:00
